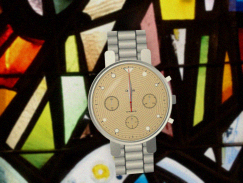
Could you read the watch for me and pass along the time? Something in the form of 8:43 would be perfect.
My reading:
12:00
